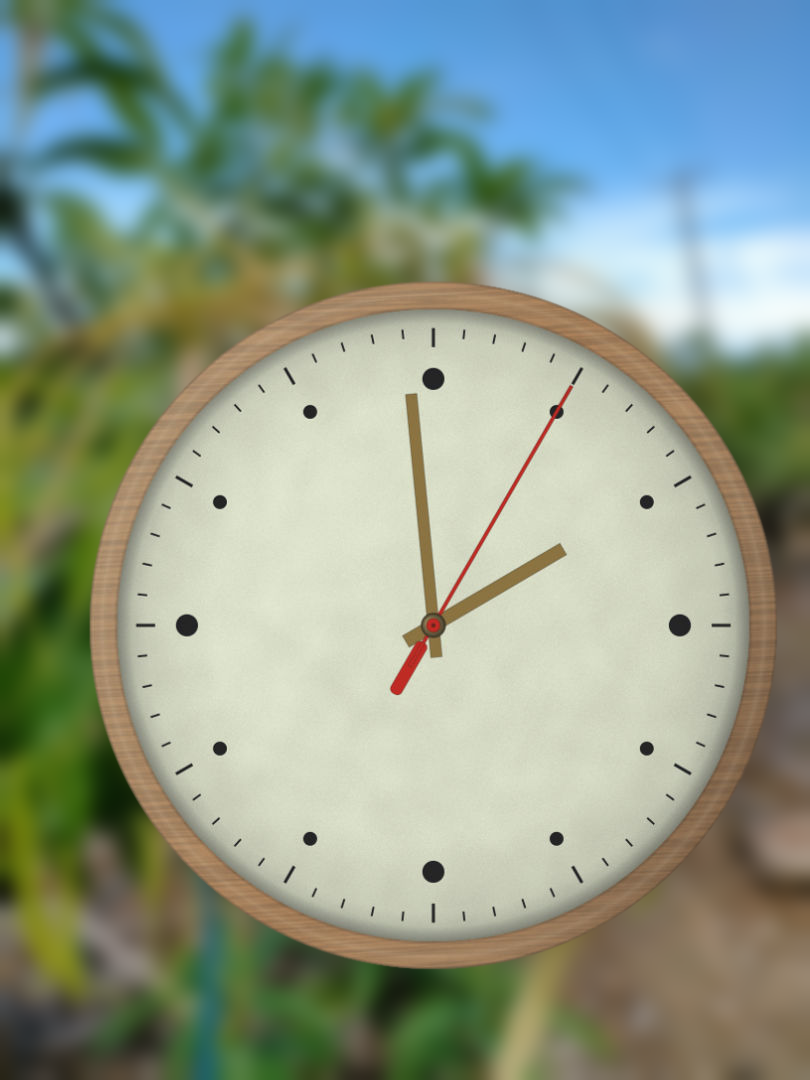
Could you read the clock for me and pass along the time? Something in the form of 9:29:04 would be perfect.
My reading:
1:59:05
